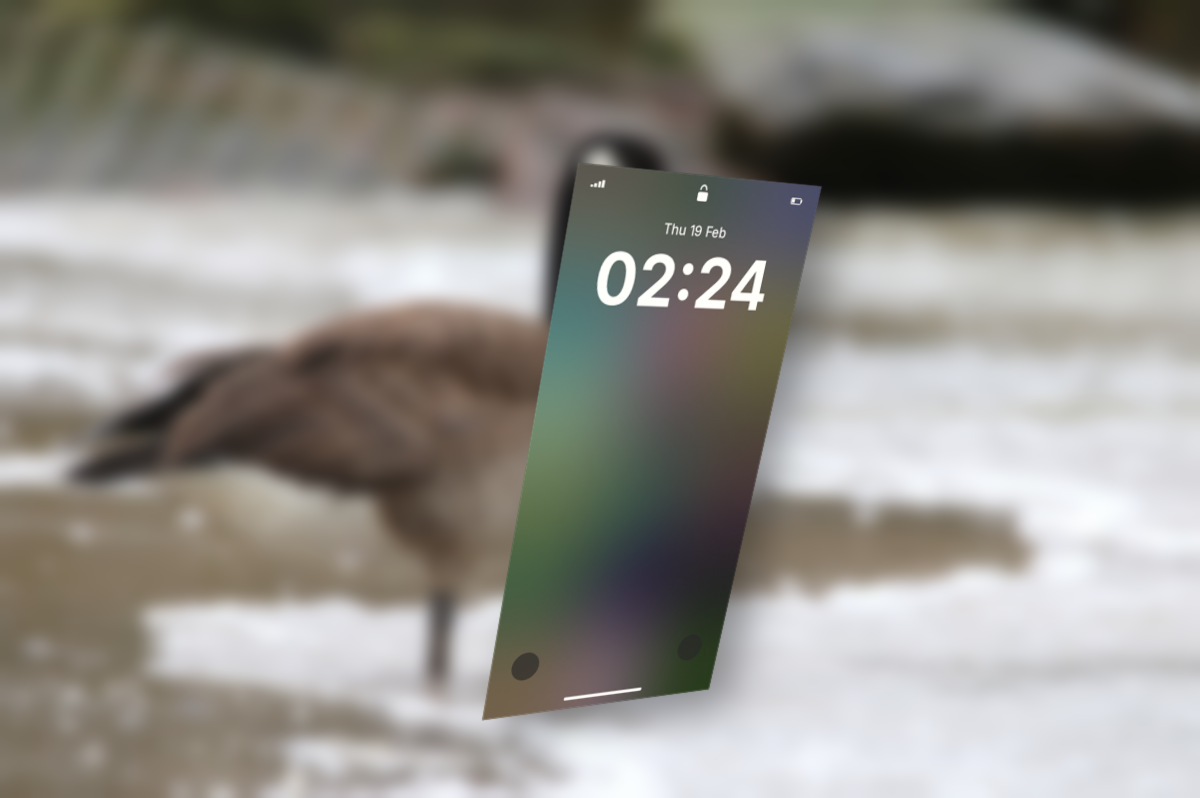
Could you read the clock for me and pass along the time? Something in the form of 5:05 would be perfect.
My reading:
2:24
